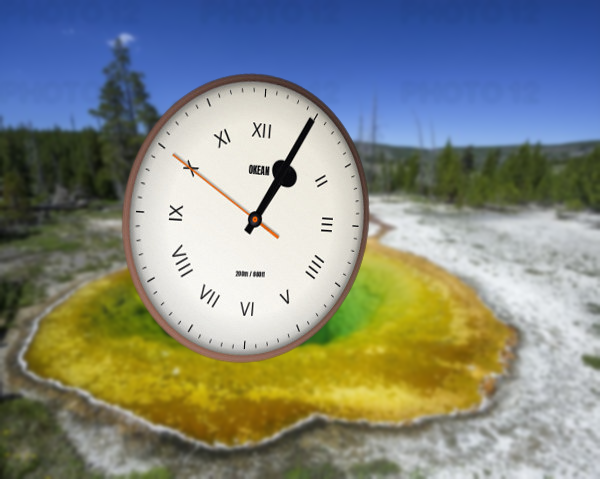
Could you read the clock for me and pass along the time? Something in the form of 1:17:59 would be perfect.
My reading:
1:04:50
